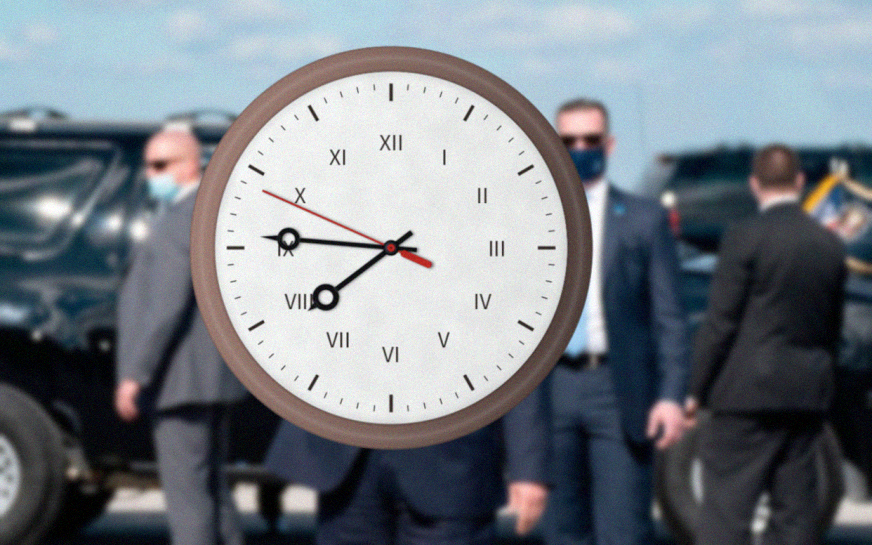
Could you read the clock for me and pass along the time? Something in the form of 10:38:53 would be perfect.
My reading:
7:45:49
